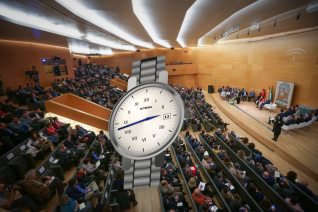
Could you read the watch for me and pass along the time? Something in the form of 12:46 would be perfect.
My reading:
2:43
